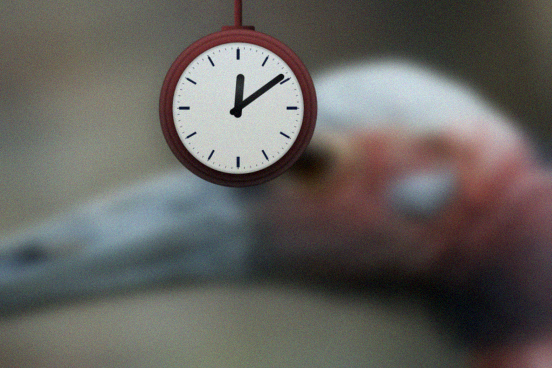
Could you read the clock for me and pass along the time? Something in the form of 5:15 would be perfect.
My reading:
12:09
